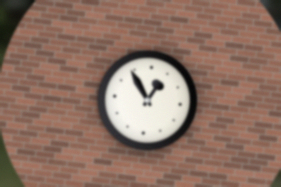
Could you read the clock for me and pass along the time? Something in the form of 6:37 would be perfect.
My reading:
12:54
